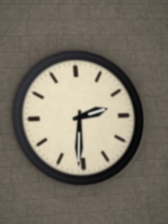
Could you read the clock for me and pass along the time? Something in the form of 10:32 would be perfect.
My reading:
2:31
